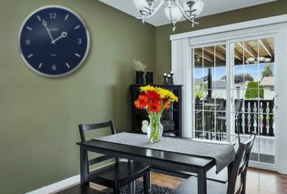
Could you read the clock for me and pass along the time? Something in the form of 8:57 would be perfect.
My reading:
1:56
